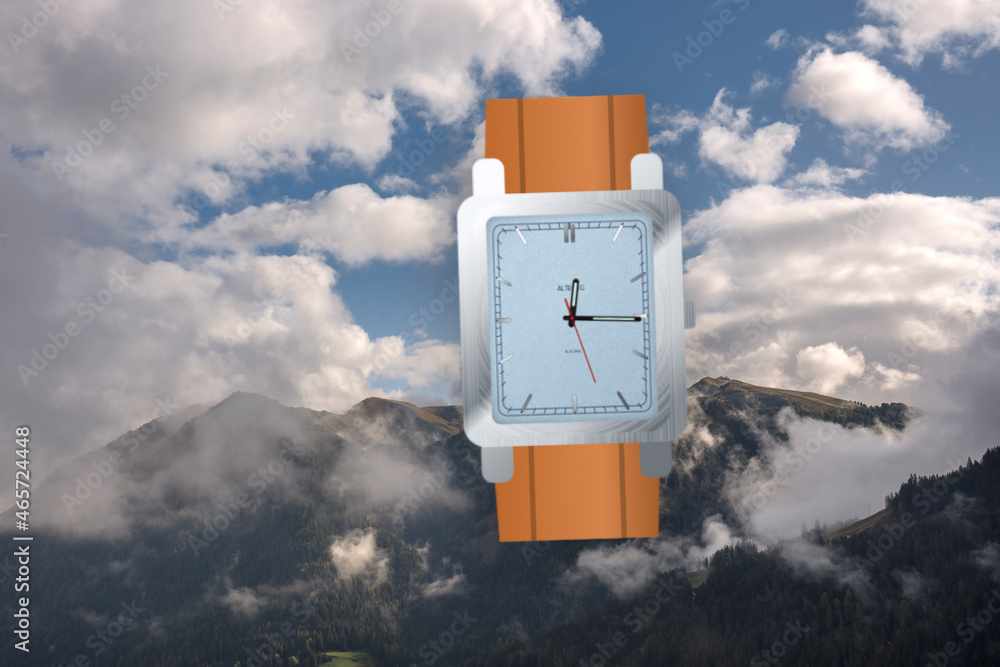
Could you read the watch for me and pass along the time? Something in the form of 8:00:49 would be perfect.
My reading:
12:15:27
